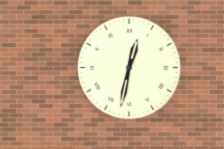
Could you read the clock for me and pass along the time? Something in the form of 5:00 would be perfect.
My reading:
12:32
